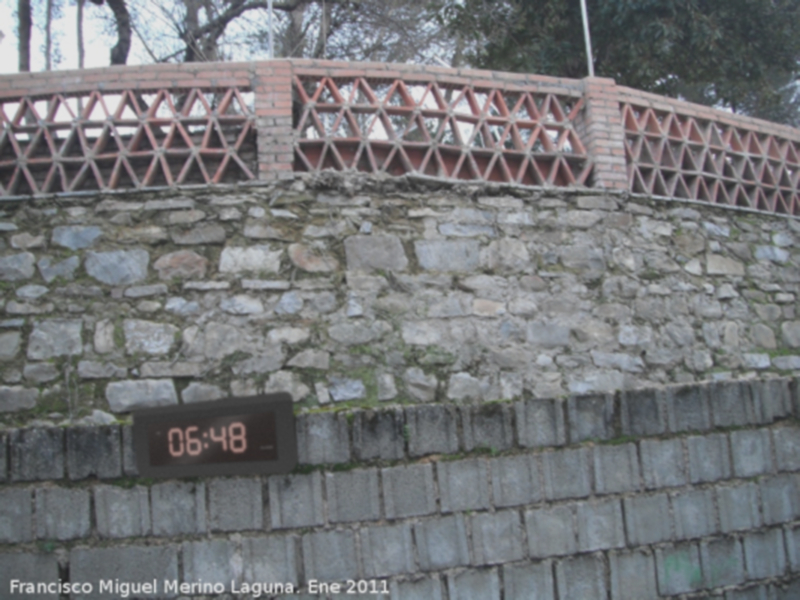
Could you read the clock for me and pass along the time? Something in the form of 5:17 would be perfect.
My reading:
6:48
